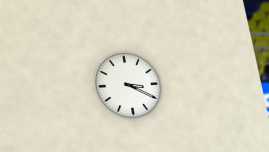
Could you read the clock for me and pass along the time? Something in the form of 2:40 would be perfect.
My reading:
3:20
